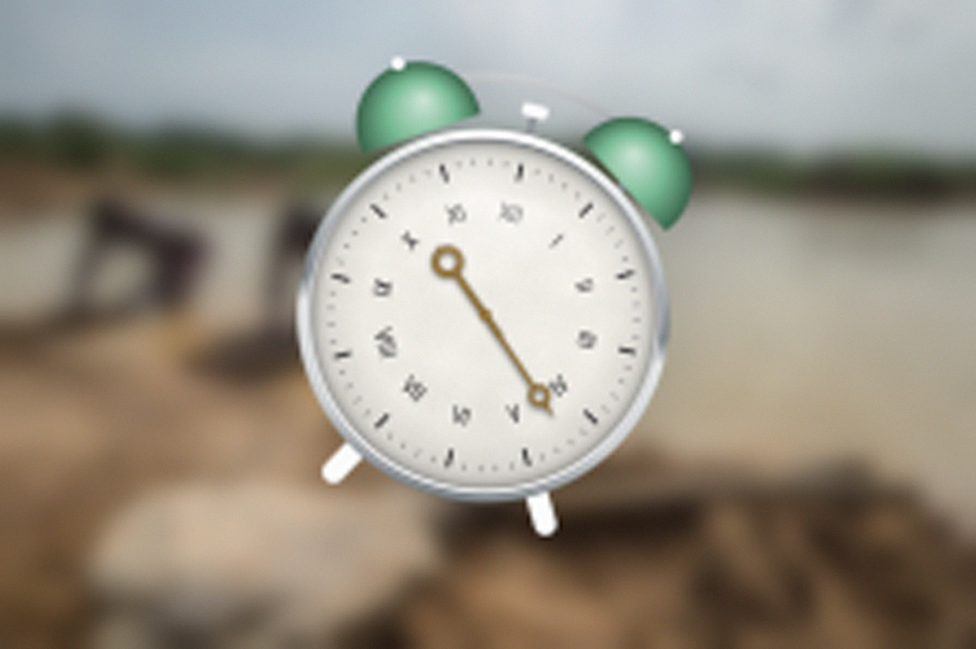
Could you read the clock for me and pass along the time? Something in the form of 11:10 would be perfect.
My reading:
10:22
